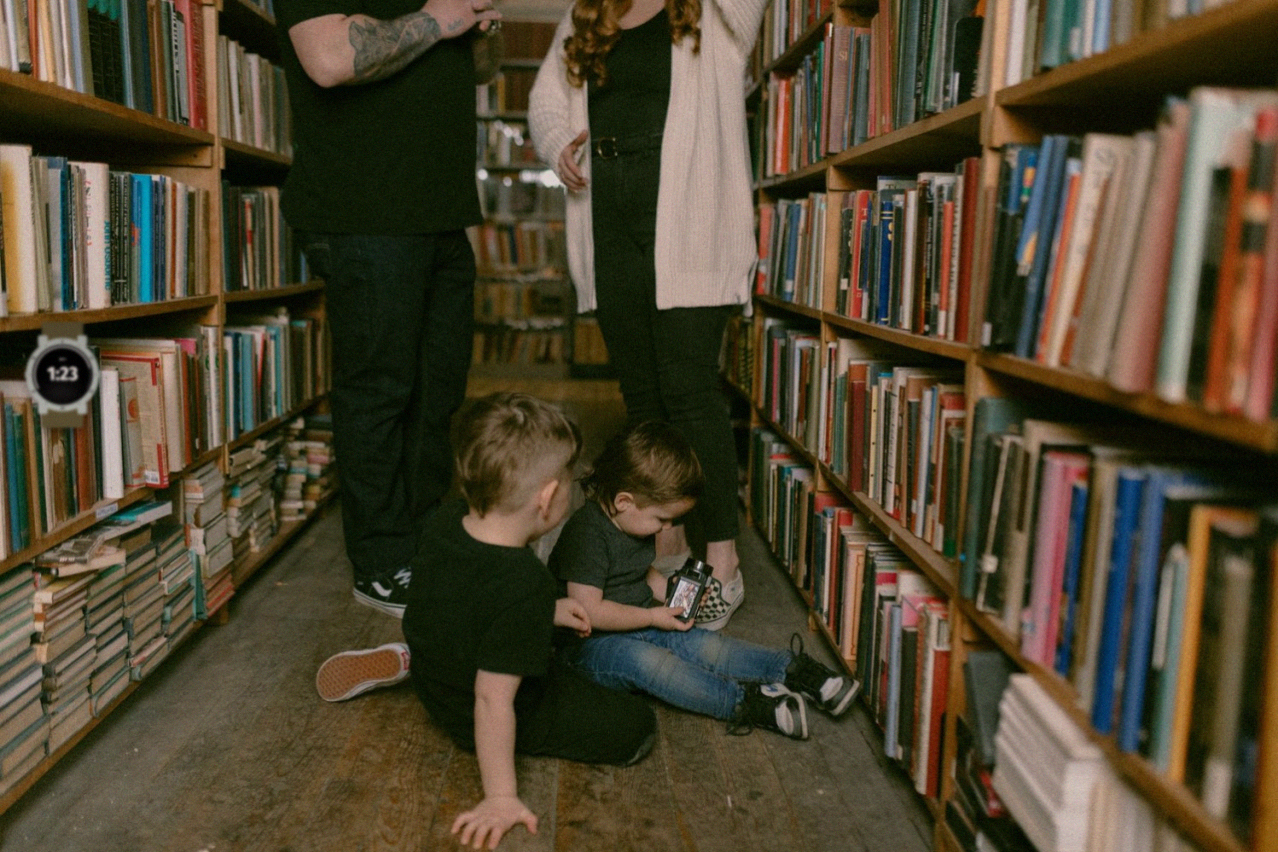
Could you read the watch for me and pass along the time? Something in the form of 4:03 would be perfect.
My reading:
1:23
